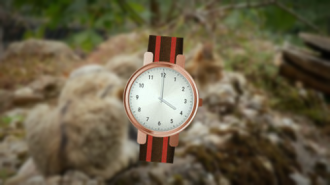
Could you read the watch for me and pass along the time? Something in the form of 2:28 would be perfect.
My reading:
4:00
